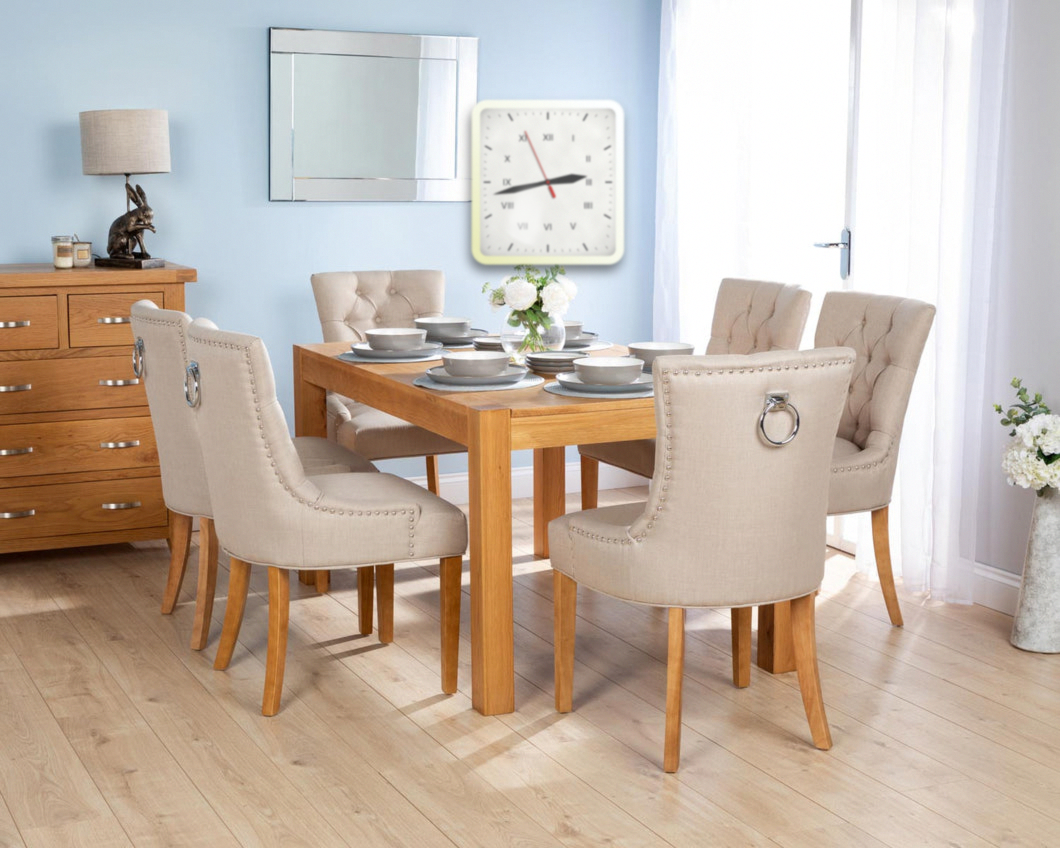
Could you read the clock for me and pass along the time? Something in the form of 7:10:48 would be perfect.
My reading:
2:42:56
